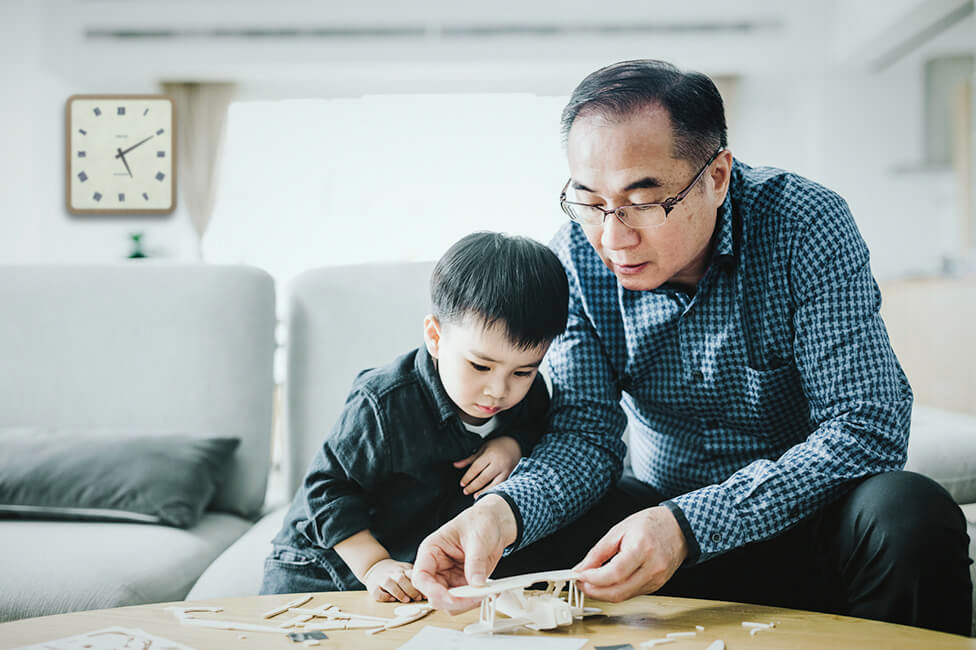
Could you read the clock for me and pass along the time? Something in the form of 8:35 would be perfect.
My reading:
5:10
